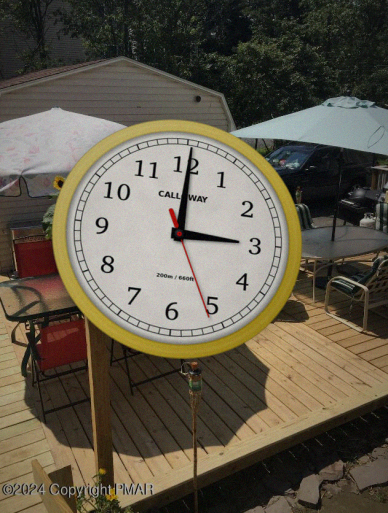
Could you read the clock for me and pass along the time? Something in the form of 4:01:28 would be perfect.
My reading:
3:00:26
